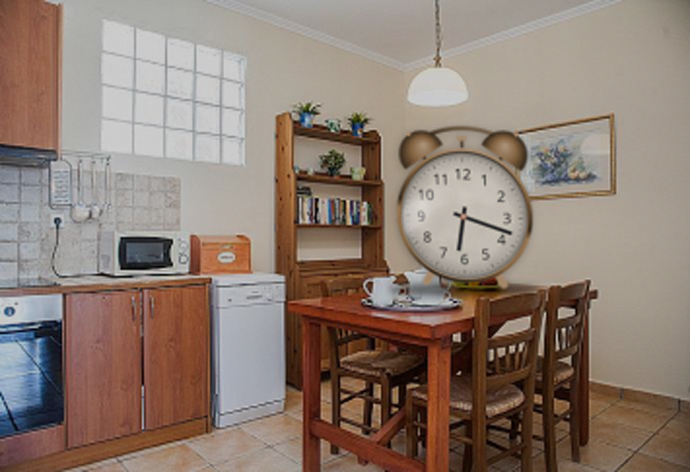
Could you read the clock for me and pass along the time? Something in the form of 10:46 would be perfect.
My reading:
6:18
